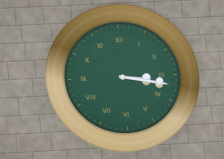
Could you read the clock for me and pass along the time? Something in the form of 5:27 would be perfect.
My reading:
3:17
